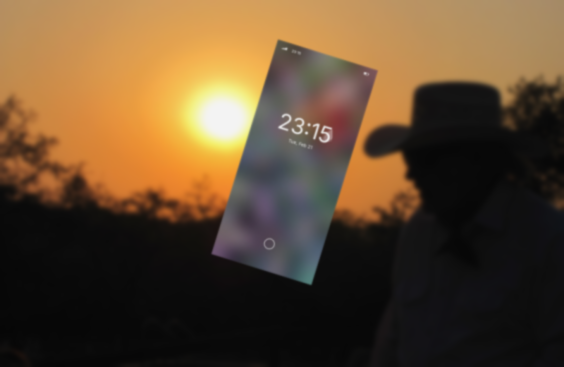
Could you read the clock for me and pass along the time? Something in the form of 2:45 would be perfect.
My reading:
23:15
